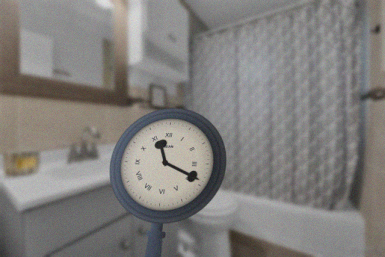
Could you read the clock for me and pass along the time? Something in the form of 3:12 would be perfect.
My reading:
11:19
